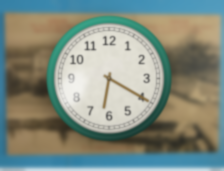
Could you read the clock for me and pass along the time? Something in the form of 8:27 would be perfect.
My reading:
6:20
